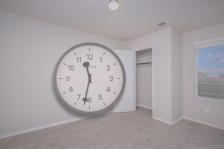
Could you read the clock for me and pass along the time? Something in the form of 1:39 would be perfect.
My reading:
11:32
